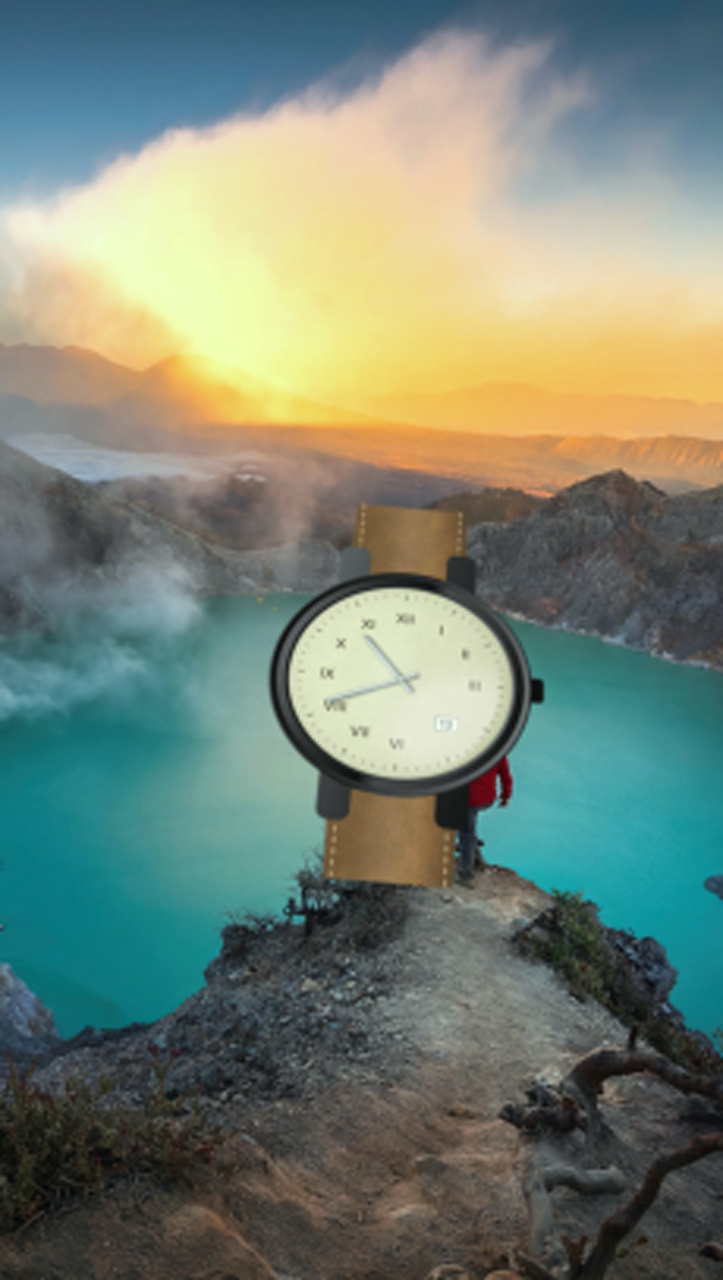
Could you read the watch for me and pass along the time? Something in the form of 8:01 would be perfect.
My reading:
10:41
